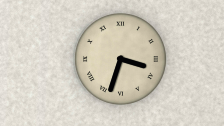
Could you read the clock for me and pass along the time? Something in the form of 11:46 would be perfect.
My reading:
3:33
